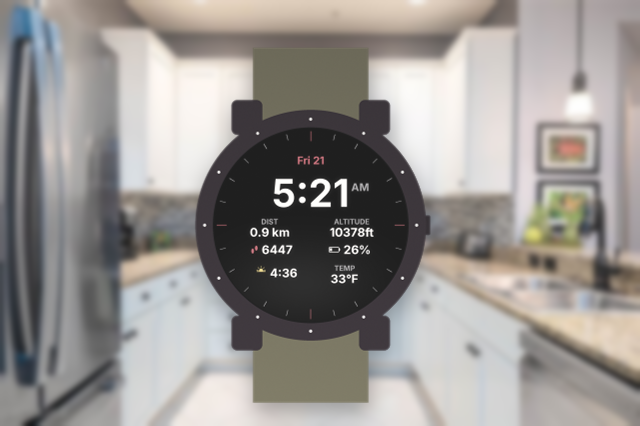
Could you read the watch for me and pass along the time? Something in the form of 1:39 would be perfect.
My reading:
5:21
